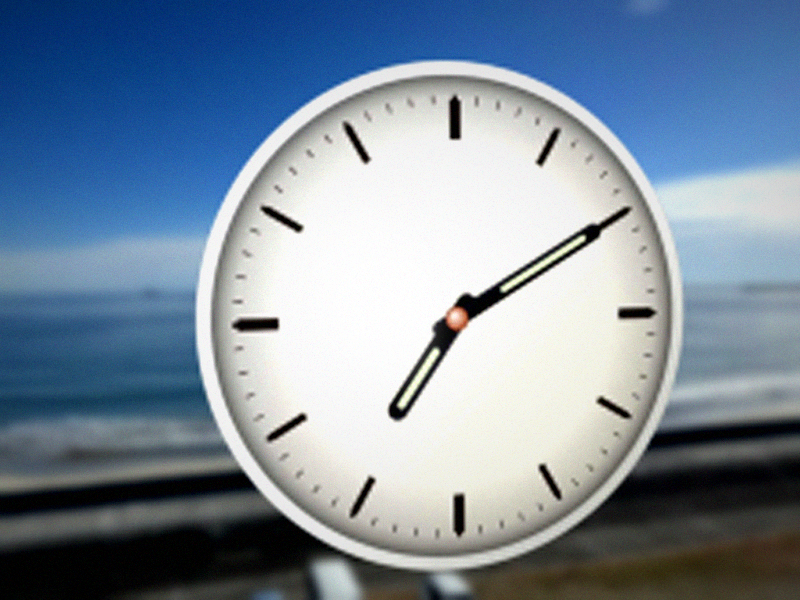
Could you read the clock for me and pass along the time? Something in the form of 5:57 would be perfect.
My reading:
7:10
